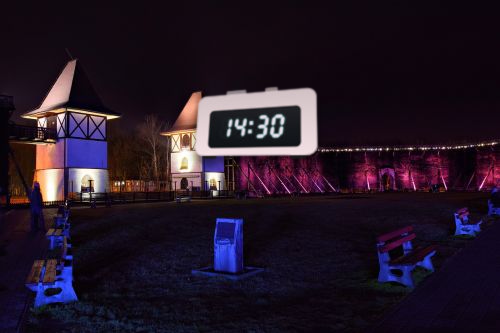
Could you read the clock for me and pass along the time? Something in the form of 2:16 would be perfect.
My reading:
14:30
